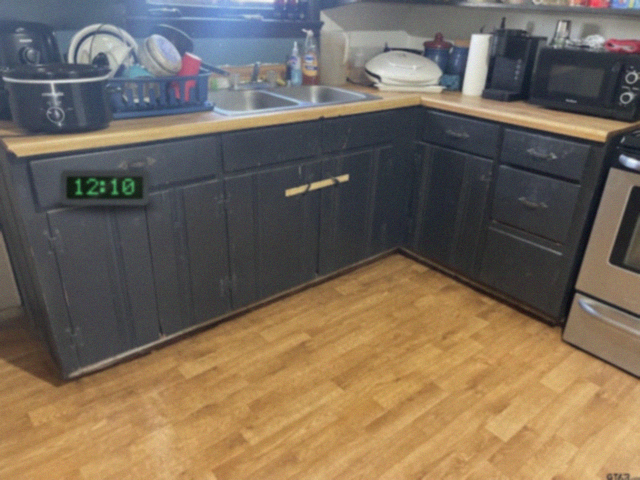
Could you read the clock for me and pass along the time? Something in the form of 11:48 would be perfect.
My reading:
12:10
